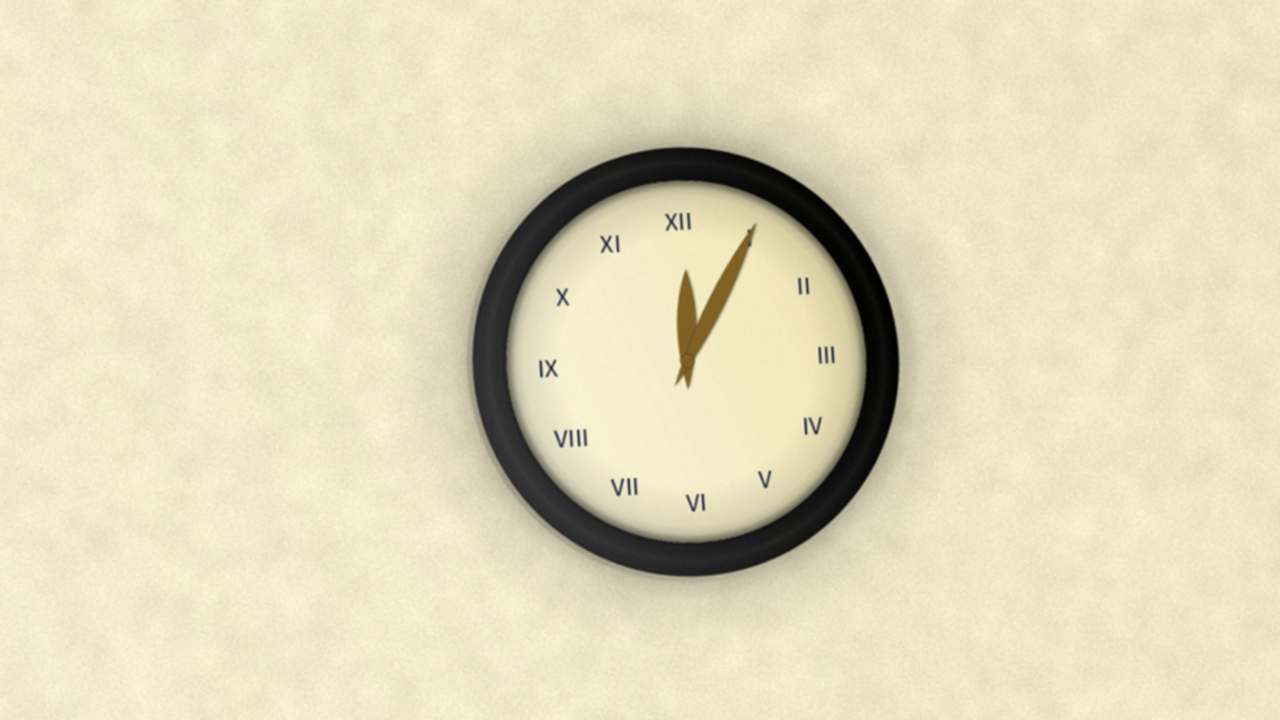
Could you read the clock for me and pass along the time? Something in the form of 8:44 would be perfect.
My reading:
12:05
